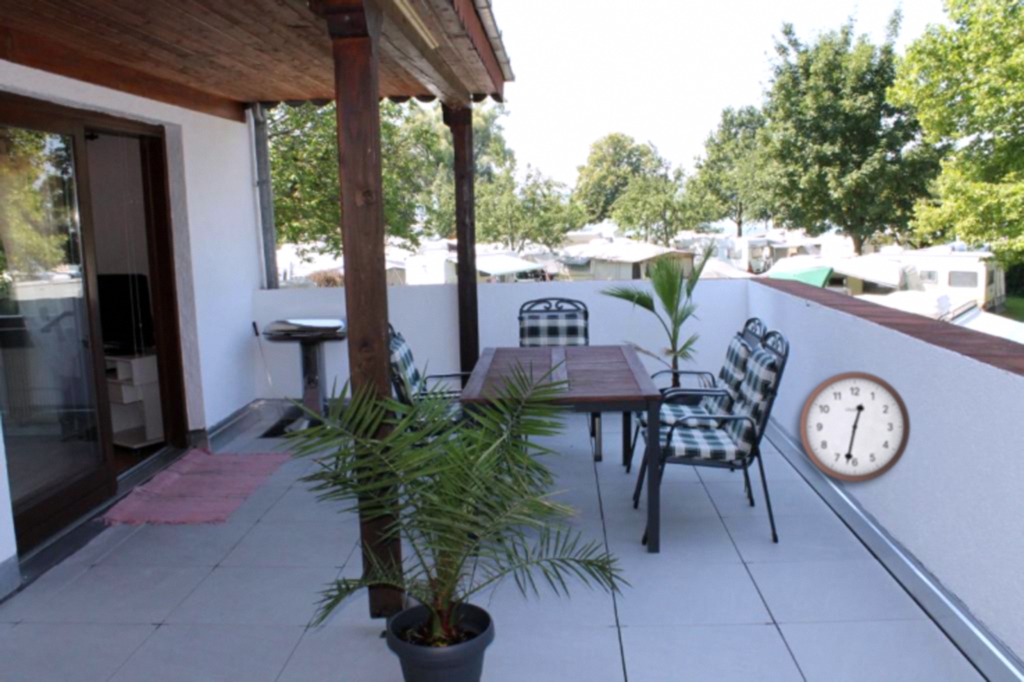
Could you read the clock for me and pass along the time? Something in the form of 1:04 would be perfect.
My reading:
12:32
